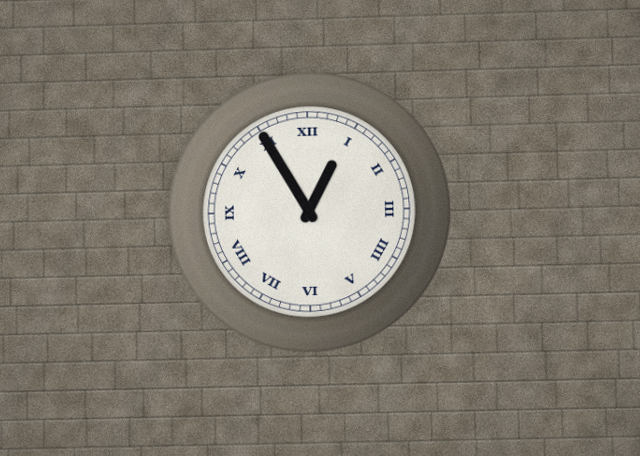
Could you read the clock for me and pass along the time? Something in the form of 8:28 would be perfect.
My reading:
12:55
